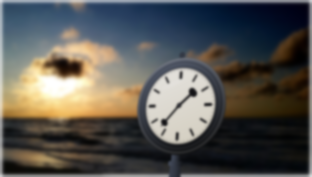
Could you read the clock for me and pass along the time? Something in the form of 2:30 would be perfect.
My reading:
1:37
